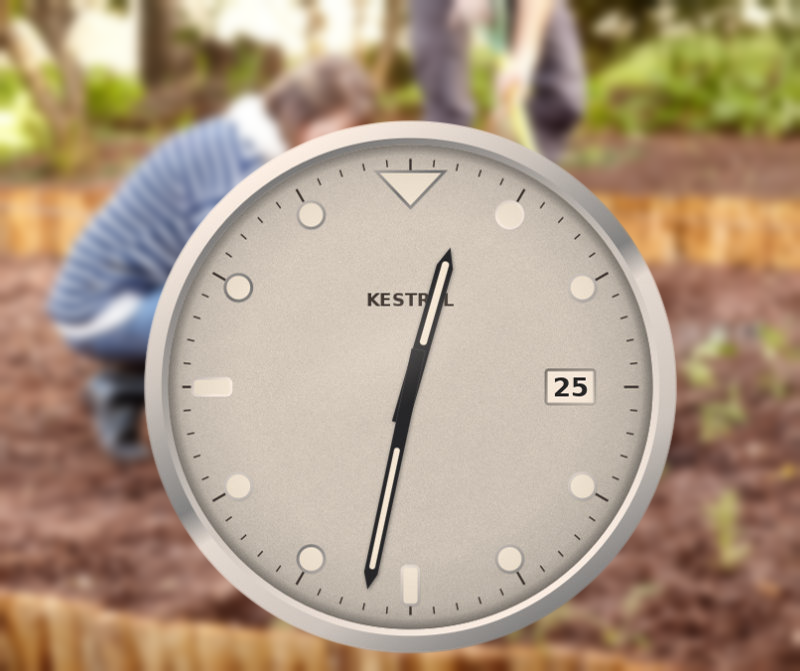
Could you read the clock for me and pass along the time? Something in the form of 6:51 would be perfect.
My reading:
12:32
